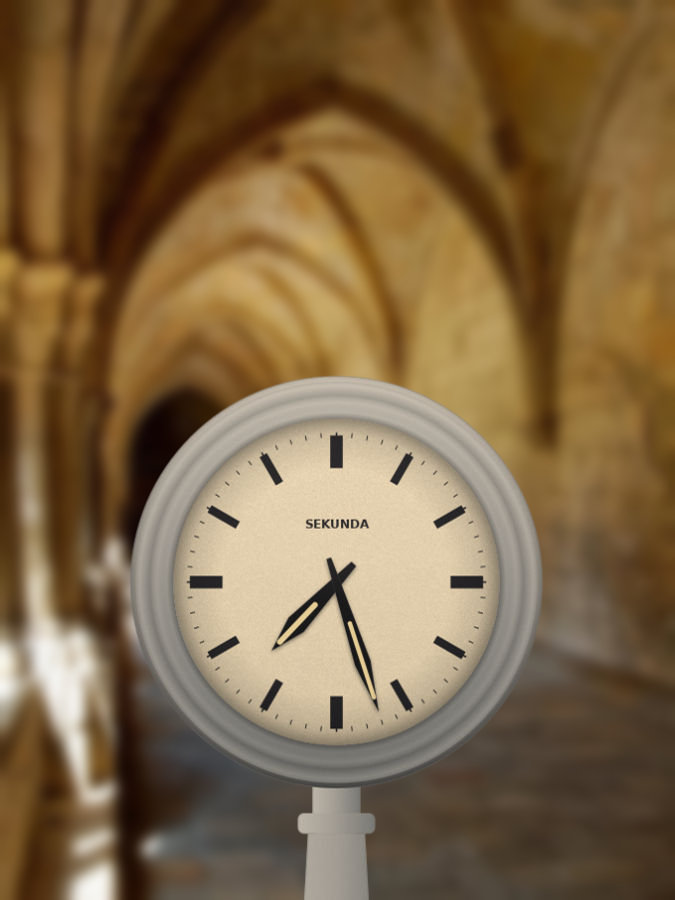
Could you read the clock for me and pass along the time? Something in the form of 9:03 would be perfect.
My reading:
7:27
